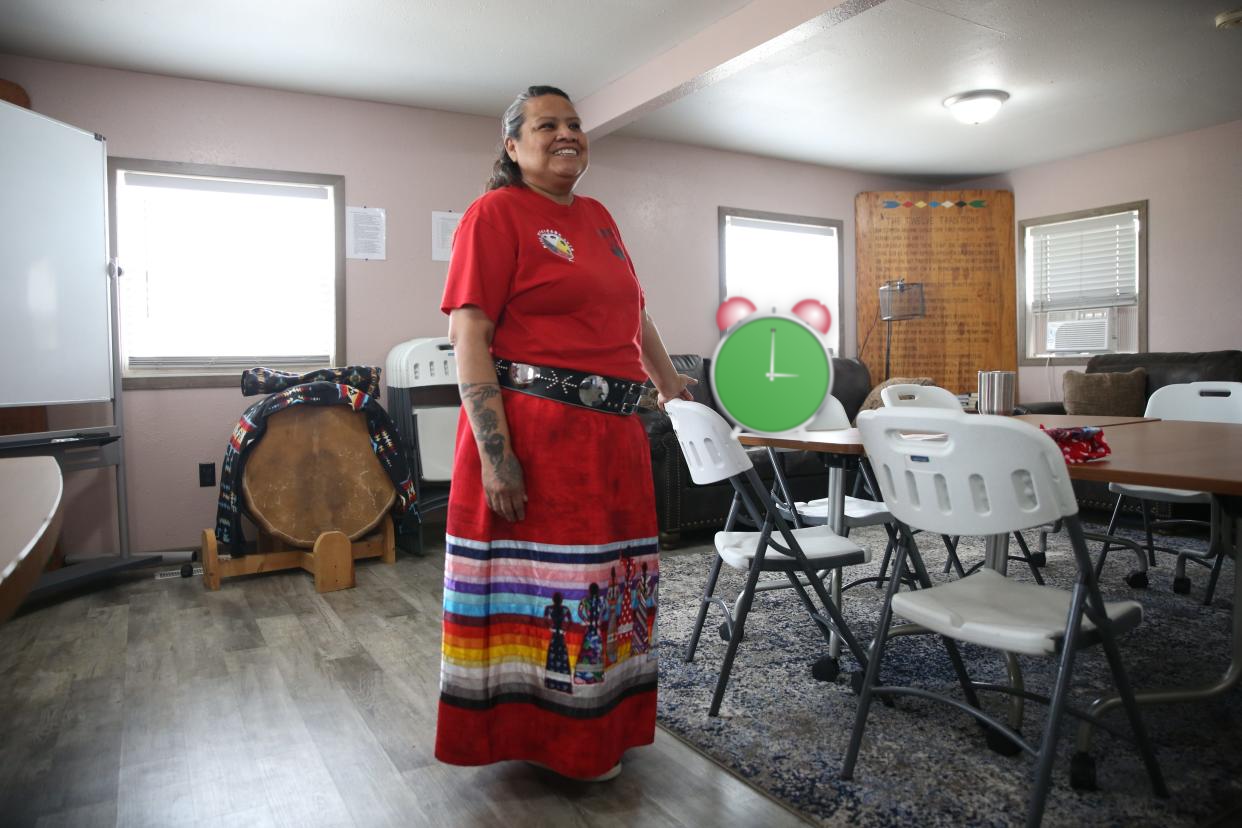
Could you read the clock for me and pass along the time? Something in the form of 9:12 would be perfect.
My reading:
3:00
